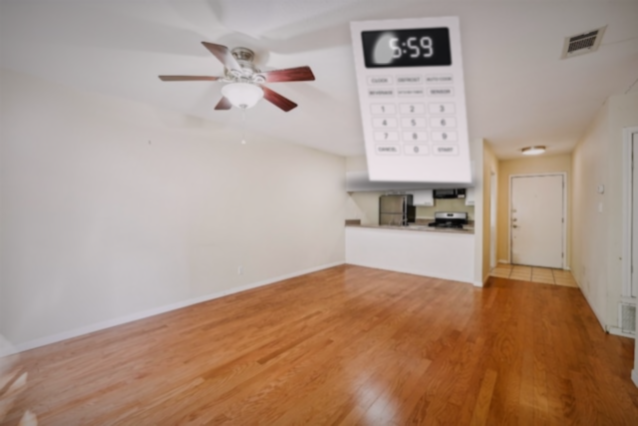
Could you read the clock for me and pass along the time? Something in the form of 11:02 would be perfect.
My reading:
5:59
